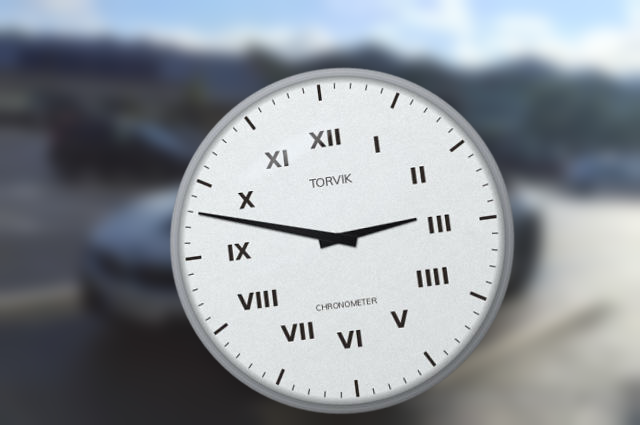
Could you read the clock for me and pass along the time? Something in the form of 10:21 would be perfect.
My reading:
2:48
